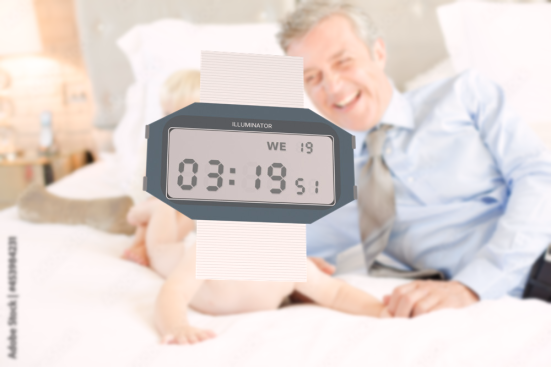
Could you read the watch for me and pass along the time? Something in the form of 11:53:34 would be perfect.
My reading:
3:19:51
